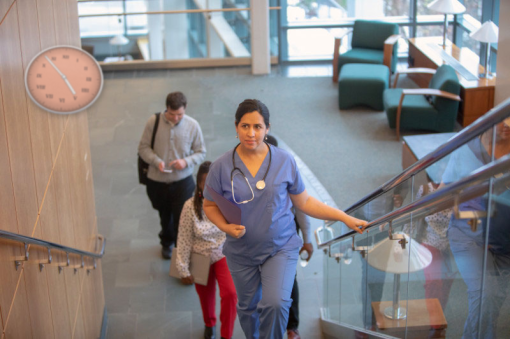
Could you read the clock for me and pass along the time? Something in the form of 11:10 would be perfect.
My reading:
4:53
